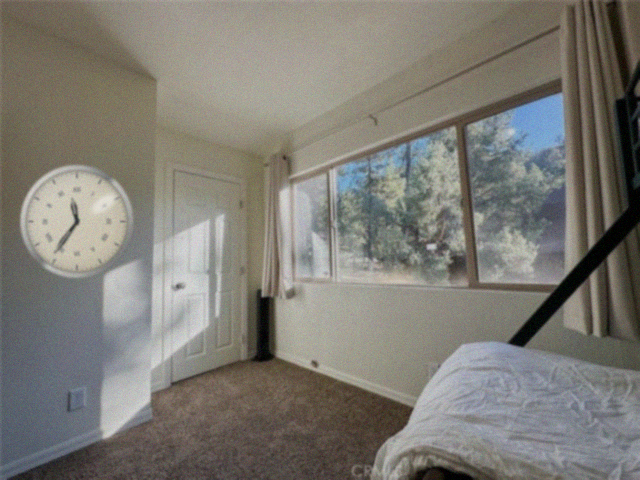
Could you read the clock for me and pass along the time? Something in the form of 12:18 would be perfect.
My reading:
11:36
